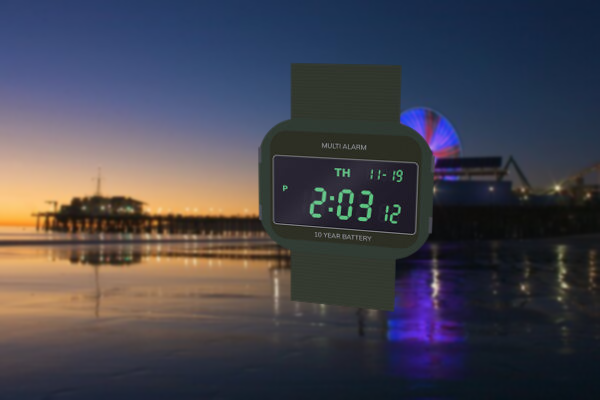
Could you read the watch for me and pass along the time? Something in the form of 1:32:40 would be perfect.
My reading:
2:03:12
